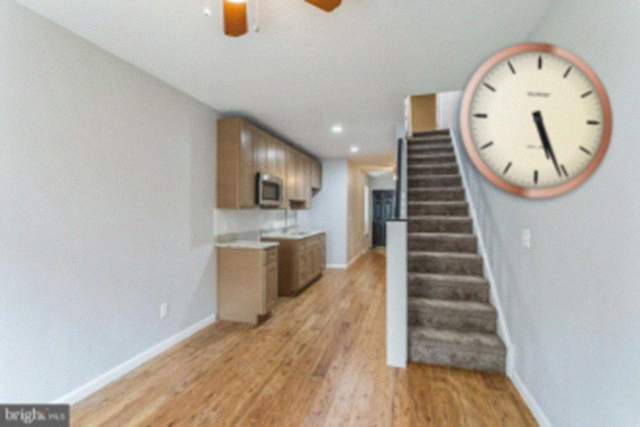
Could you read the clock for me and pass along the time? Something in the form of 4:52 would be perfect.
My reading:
5:26
